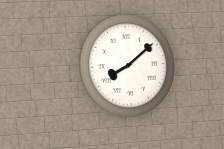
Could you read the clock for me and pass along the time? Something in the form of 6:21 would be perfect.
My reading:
8:09
